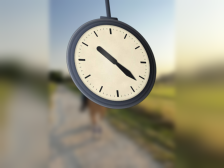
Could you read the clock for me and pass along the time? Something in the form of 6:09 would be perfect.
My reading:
10:22
